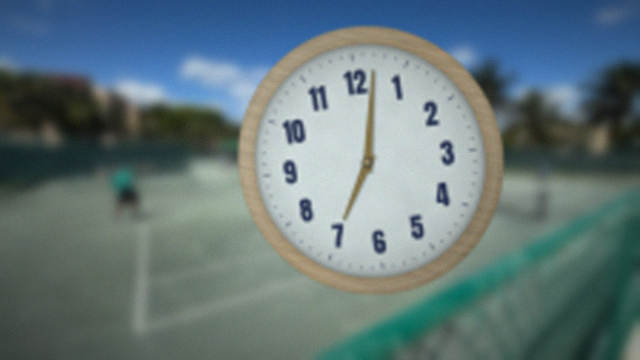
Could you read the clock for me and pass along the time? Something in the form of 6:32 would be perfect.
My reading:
7:02
